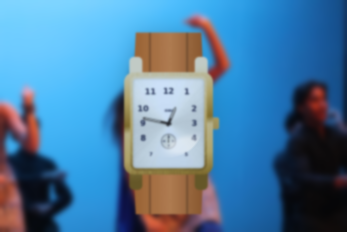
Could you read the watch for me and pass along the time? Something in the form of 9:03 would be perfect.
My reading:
12:47
